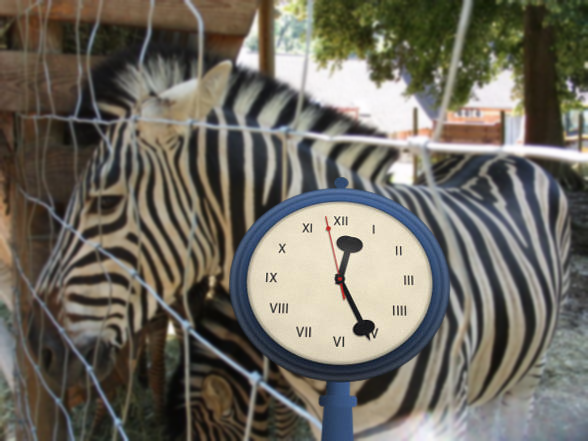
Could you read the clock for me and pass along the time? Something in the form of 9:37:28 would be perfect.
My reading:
12:25:58
